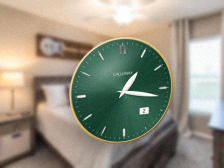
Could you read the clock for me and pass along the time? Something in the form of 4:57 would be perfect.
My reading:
1:17
